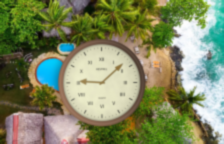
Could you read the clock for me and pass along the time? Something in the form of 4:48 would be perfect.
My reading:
9:08
